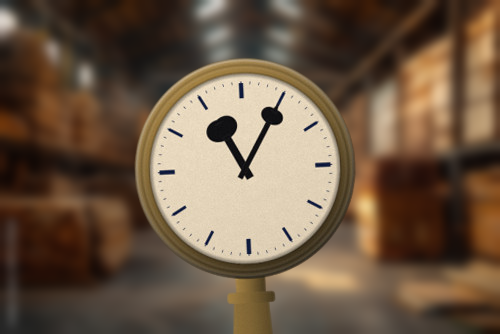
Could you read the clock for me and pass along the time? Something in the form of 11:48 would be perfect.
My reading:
11:05
